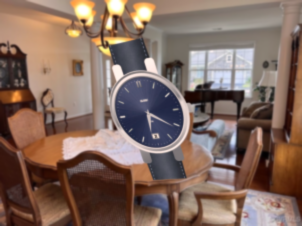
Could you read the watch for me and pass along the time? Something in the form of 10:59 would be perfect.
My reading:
6:21
